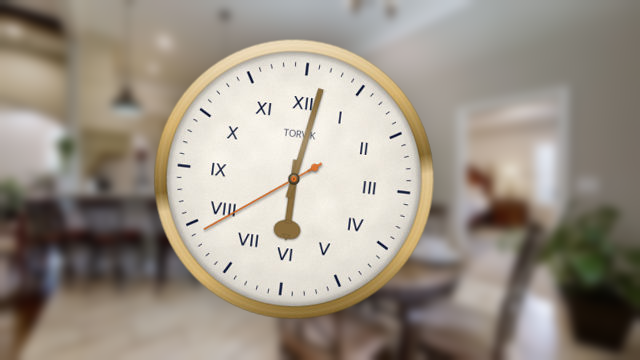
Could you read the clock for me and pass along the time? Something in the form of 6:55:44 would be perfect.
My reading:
6:01:39
